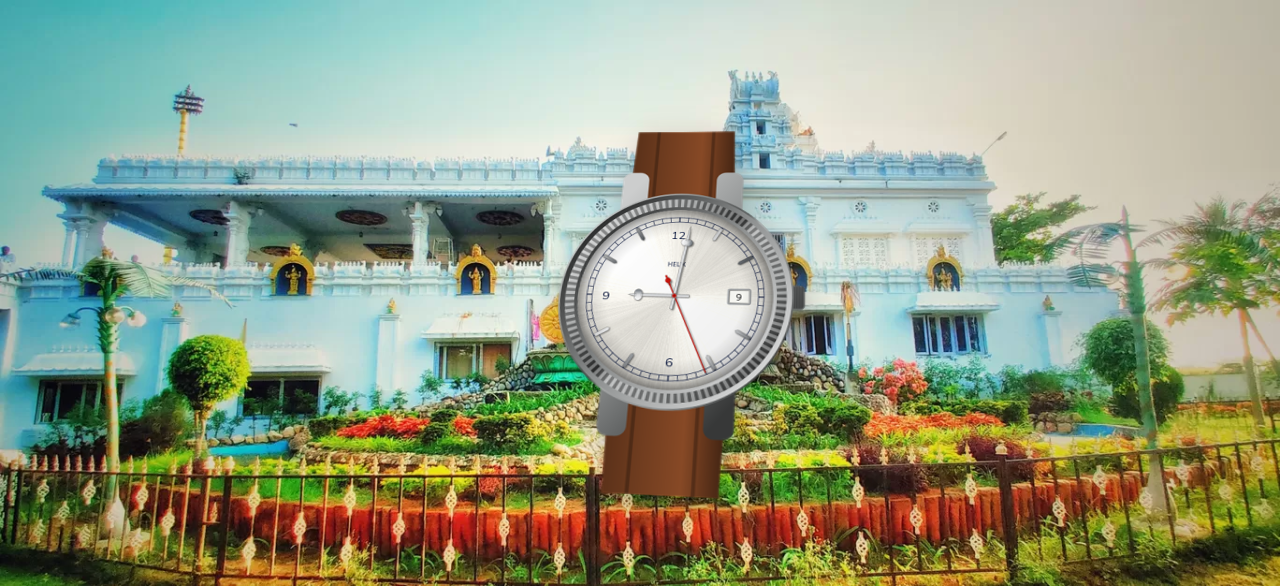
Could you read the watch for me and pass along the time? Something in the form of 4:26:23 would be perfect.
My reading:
9:01:26
